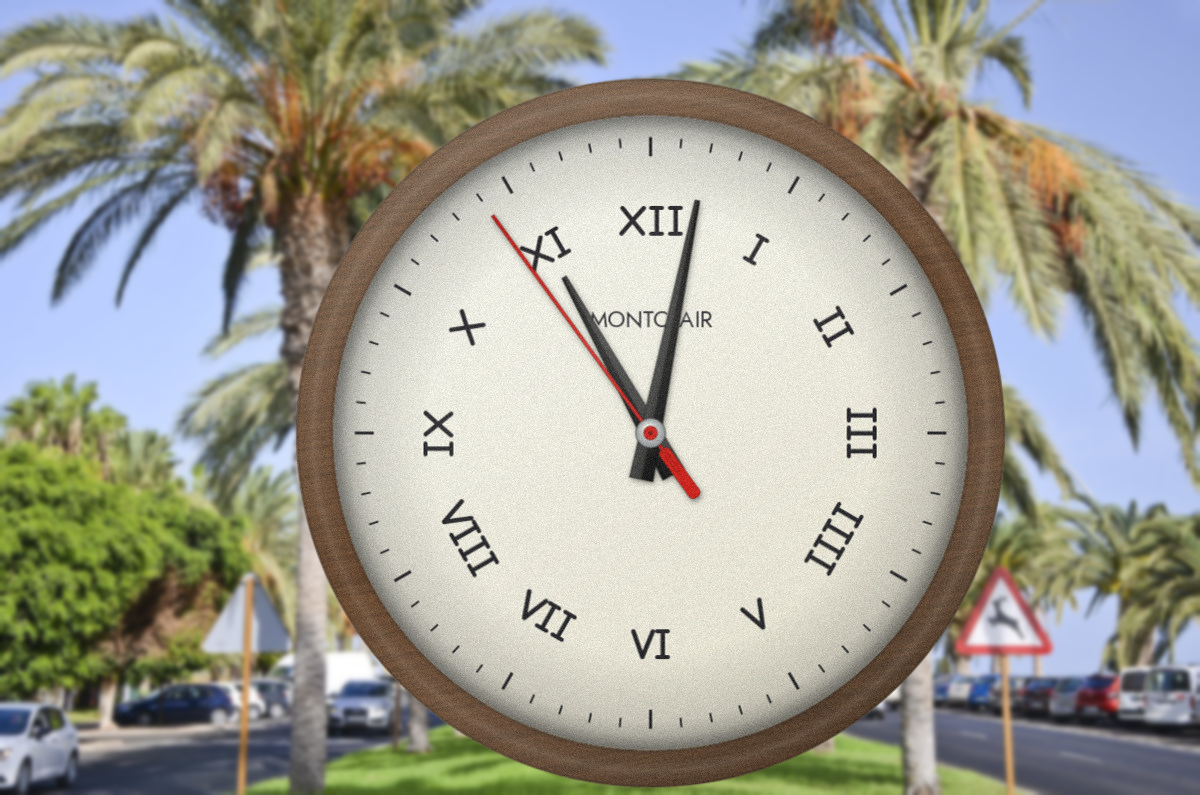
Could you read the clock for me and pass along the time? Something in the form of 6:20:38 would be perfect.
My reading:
11:01:54
